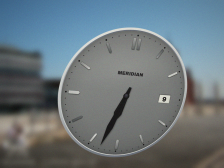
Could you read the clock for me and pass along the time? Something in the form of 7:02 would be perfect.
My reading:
6:33
